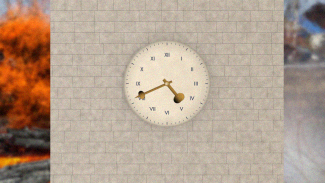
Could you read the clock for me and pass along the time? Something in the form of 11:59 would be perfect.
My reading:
4:41
